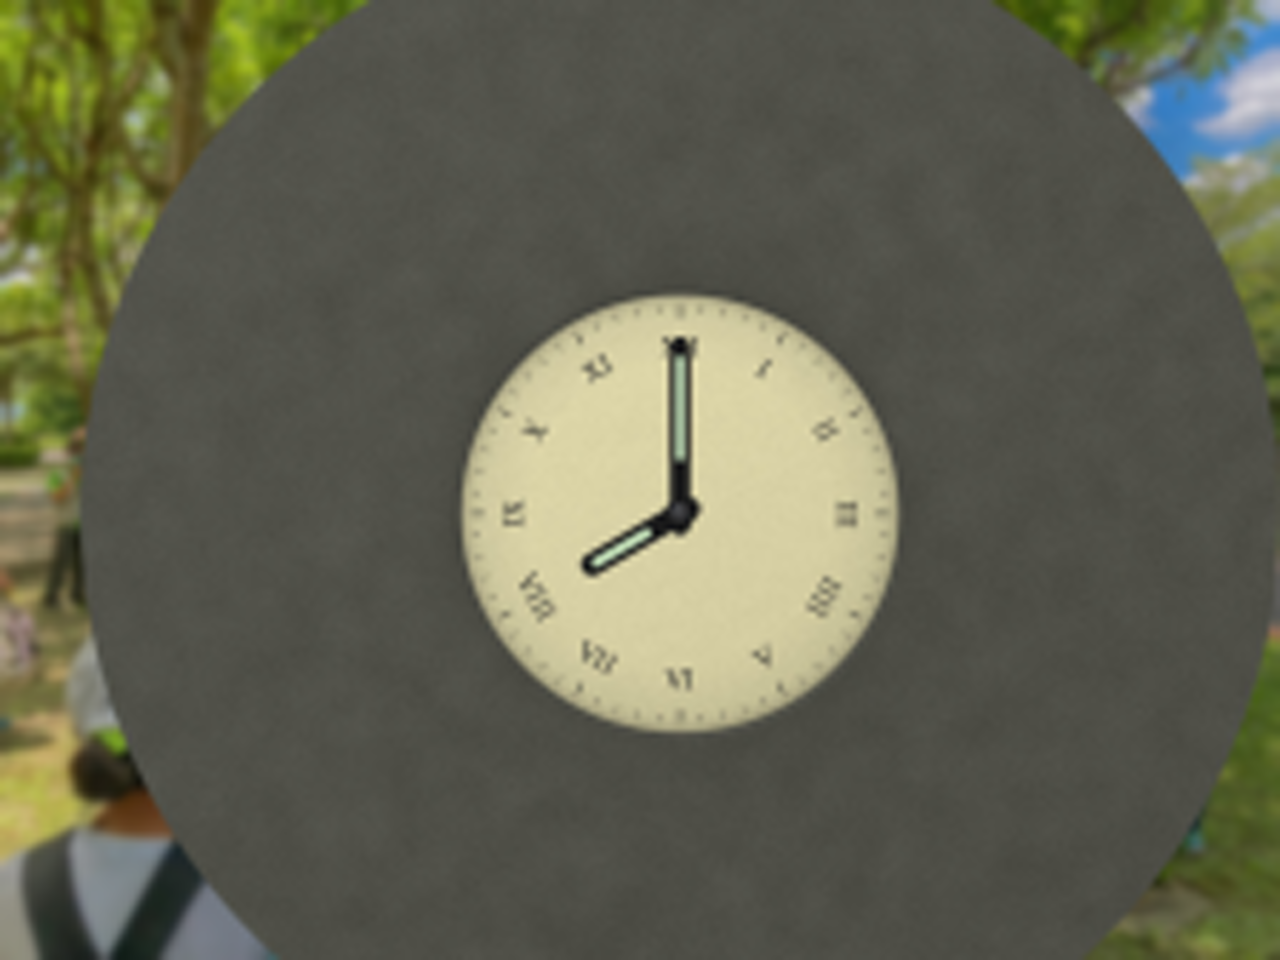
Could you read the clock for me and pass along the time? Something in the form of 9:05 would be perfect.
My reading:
8:00
